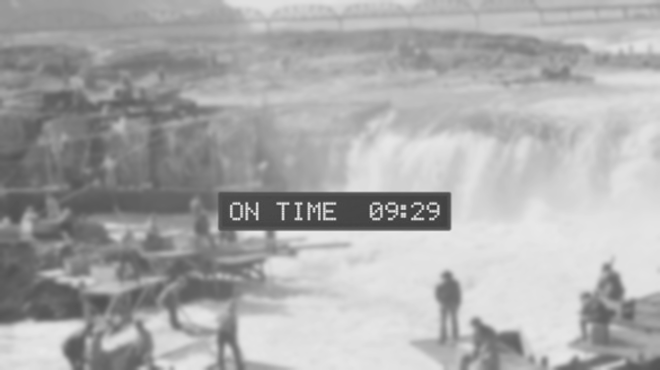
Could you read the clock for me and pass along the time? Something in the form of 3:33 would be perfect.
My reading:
9:29
